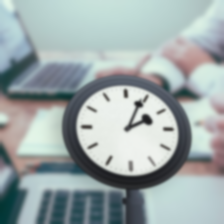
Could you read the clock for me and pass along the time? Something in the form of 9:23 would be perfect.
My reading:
2:04
